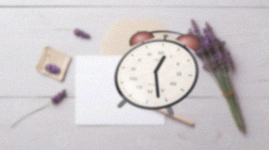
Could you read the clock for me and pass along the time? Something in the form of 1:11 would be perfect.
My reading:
12:27
